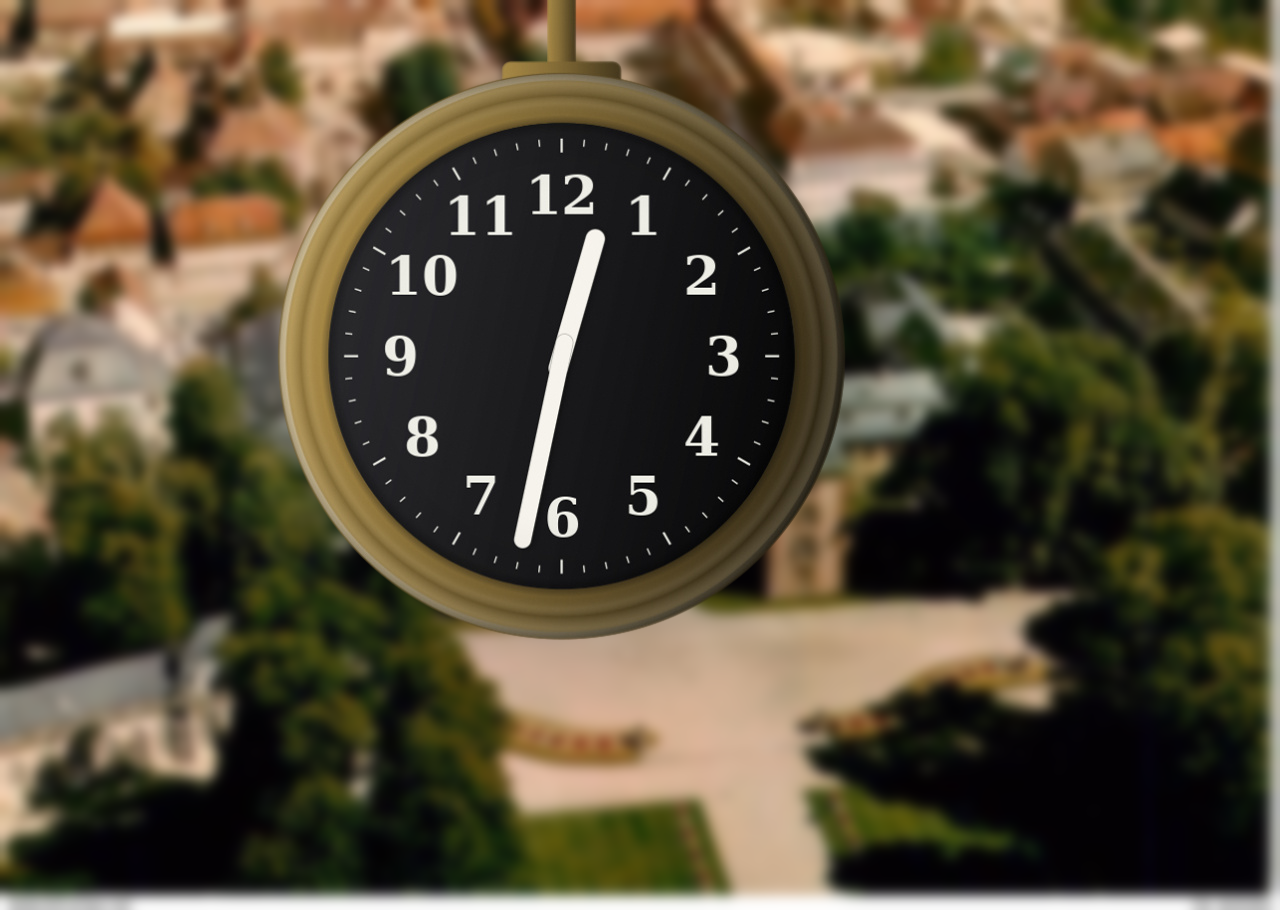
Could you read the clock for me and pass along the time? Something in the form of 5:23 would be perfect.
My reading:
12:32
